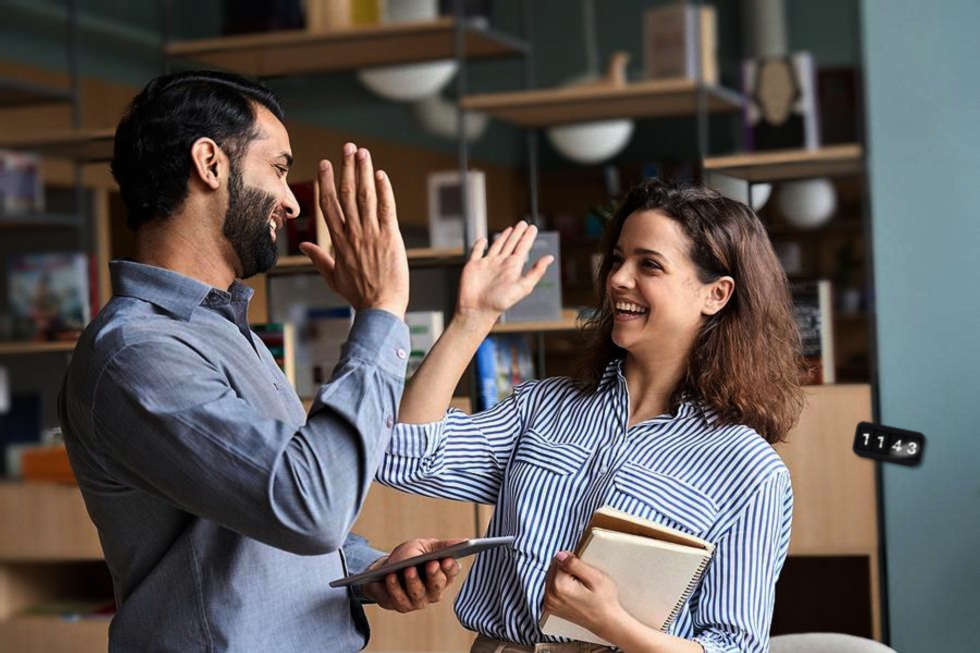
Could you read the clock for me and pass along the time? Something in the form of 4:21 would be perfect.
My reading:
11:43
